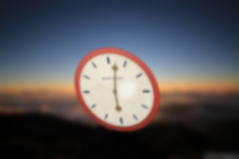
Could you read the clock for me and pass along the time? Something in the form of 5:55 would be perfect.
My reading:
6:02
